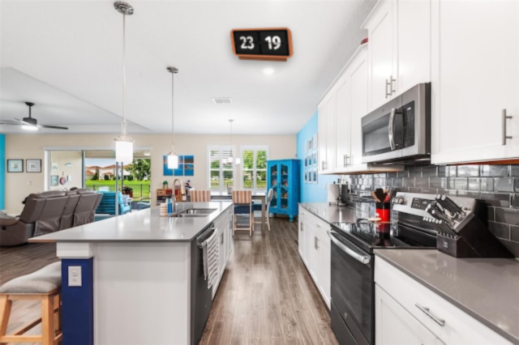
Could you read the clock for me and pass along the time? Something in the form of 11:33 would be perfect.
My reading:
23:19
